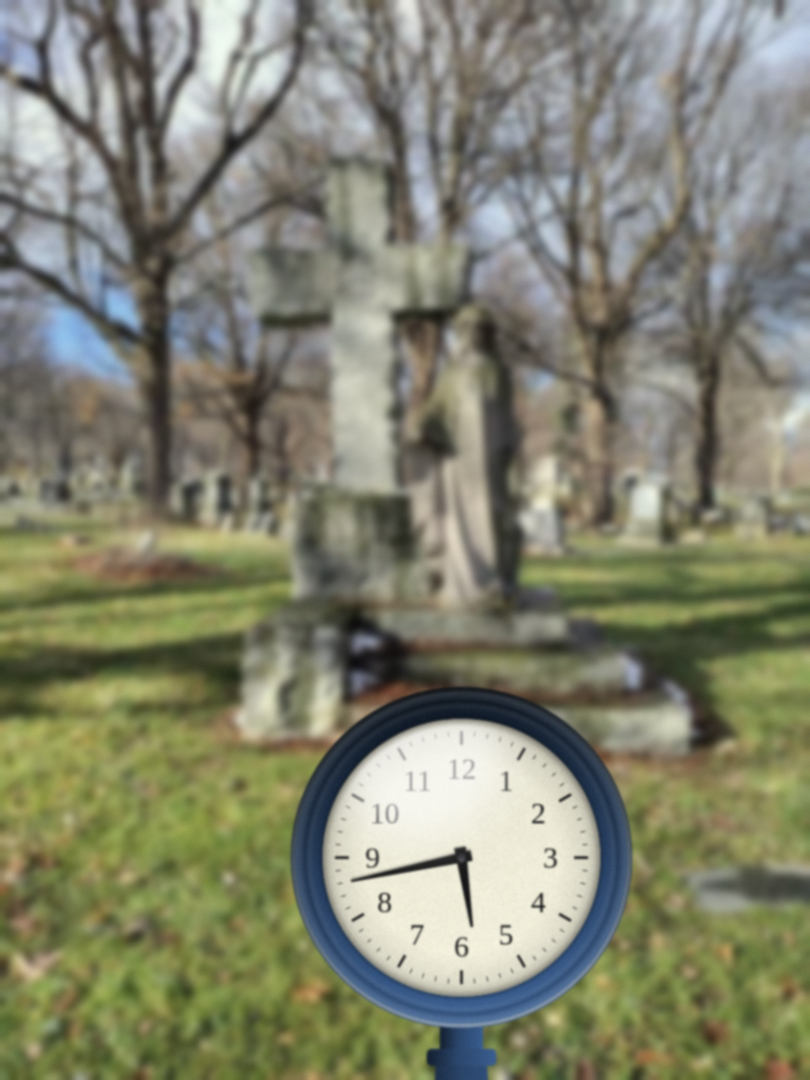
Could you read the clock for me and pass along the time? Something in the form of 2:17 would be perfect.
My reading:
5:43
